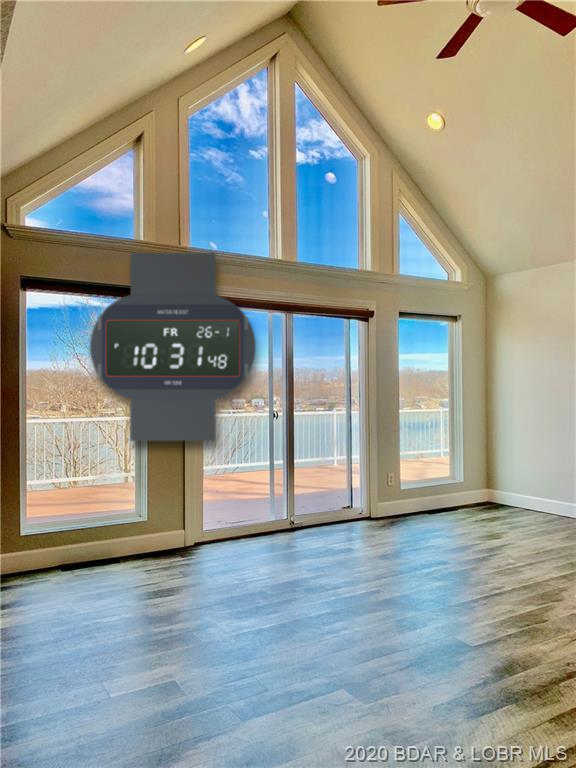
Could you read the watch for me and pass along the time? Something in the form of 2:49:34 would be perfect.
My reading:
10:31:48
